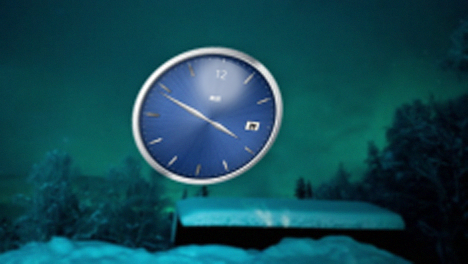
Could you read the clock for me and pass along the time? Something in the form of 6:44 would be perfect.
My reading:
3:49
